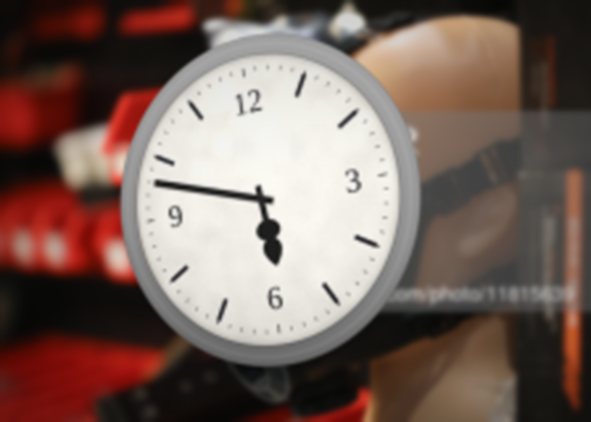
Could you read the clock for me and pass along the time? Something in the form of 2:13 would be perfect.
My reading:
5:48
